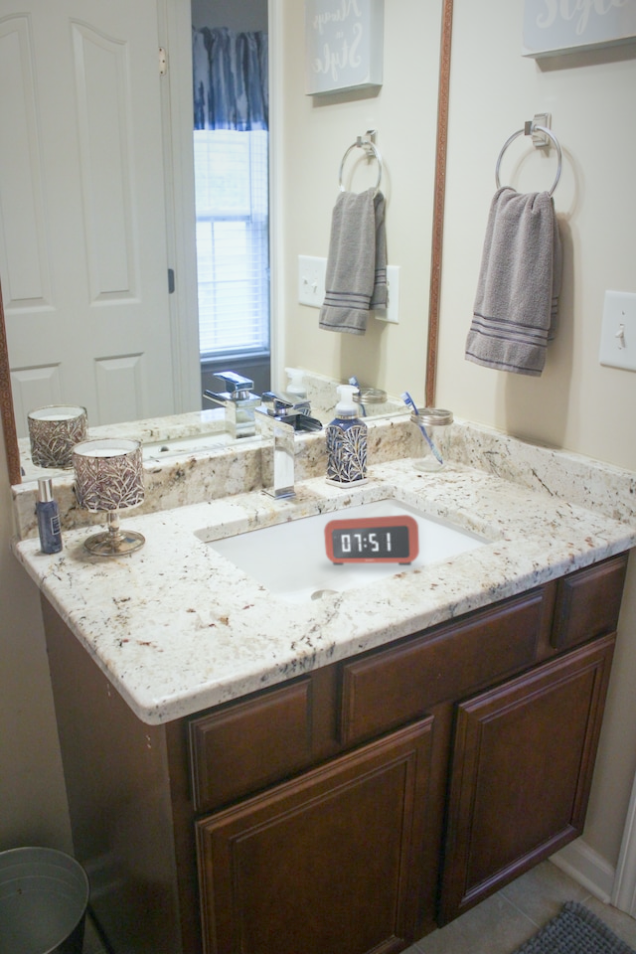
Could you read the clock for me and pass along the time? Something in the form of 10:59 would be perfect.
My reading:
7:51
